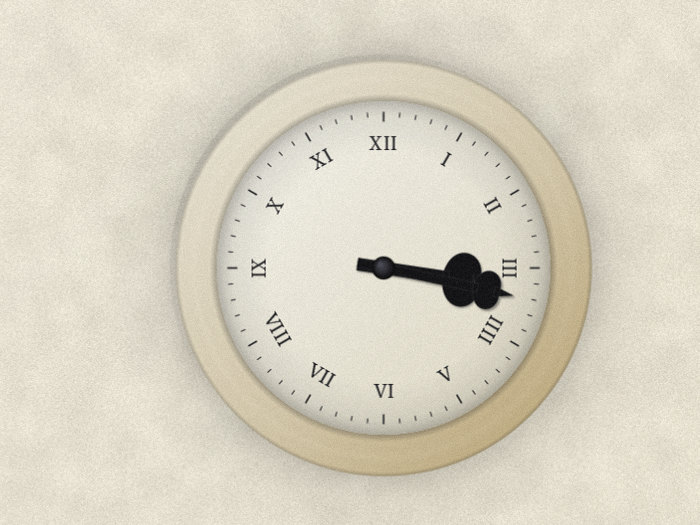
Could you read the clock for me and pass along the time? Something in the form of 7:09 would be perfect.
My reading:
3:17
